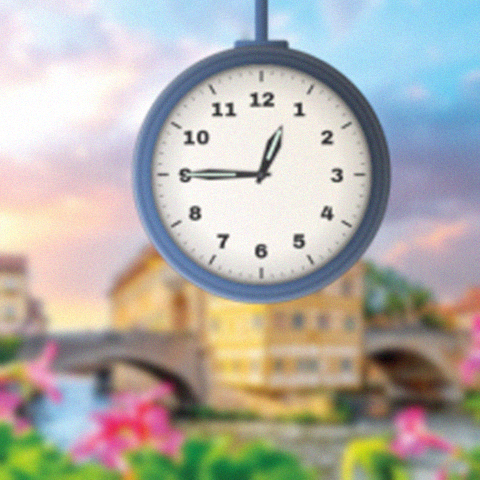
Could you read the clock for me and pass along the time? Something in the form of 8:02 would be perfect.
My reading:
12:45
